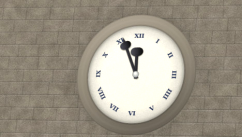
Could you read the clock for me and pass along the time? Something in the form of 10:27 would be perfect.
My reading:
11:56
